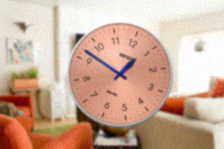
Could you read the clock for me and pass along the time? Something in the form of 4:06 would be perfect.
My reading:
12:47
